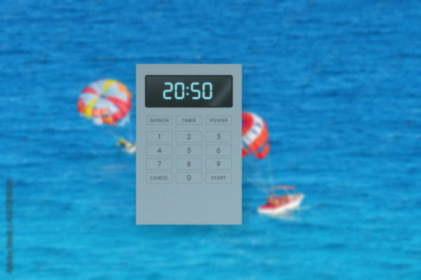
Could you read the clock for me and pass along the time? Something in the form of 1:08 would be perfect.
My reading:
20:50
